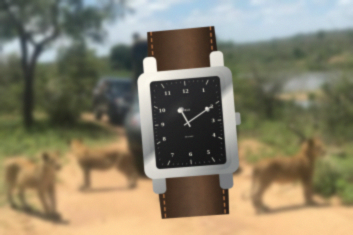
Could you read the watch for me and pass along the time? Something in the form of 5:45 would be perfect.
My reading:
11:10
